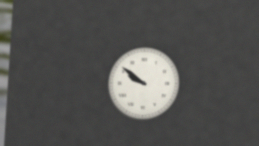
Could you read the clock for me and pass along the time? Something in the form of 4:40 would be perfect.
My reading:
9:51
